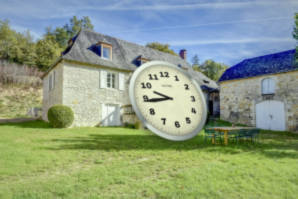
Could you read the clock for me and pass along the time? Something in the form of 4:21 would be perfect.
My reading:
9:44
